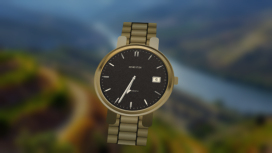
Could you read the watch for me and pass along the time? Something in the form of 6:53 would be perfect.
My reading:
6:34
